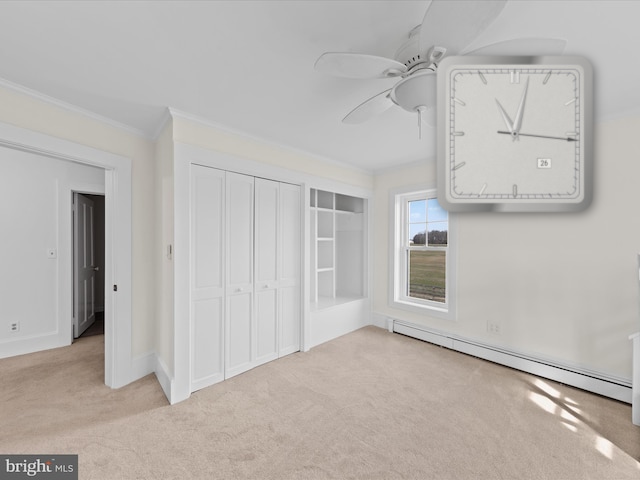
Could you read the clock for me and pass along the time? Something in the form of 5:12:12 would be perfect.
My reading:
11:02:16
